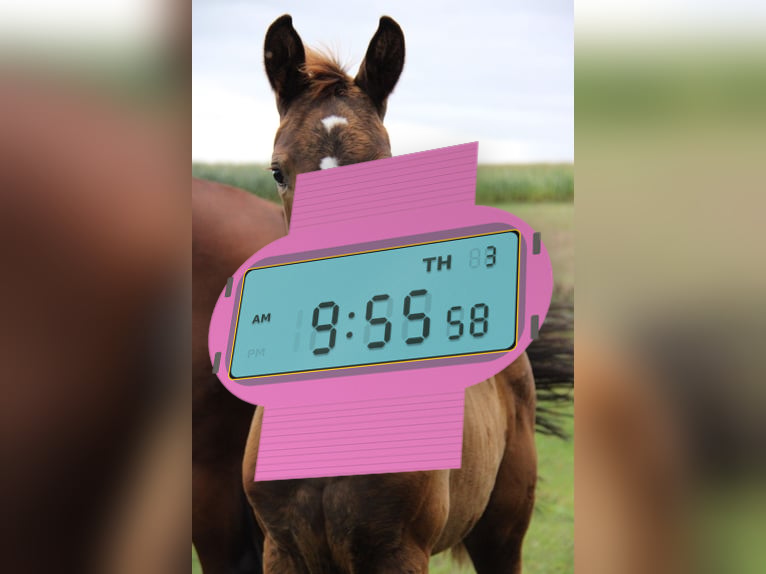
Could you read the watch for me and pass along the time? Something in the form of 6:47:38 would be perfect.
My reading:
9:55:58
